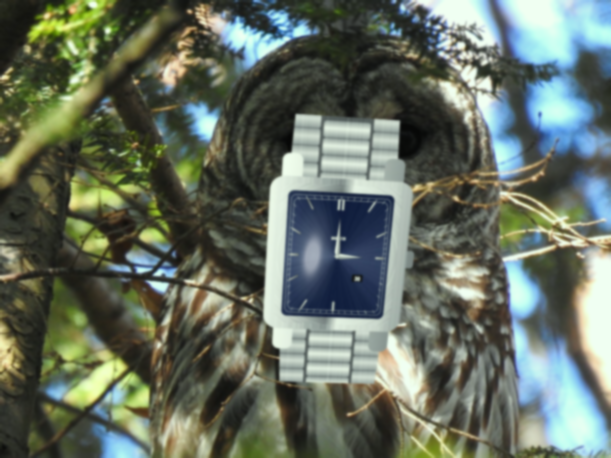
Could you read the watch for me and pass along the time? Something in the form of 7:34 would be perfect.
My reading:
3:00
